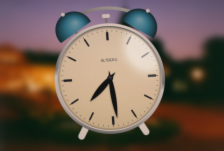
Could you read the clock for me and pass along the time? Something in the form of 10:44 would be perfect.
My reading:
7:29
